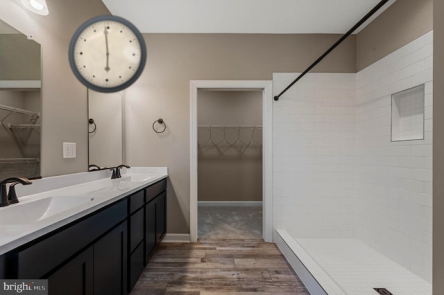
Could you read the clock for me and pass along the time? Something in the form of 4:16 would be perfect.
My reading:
5:59
